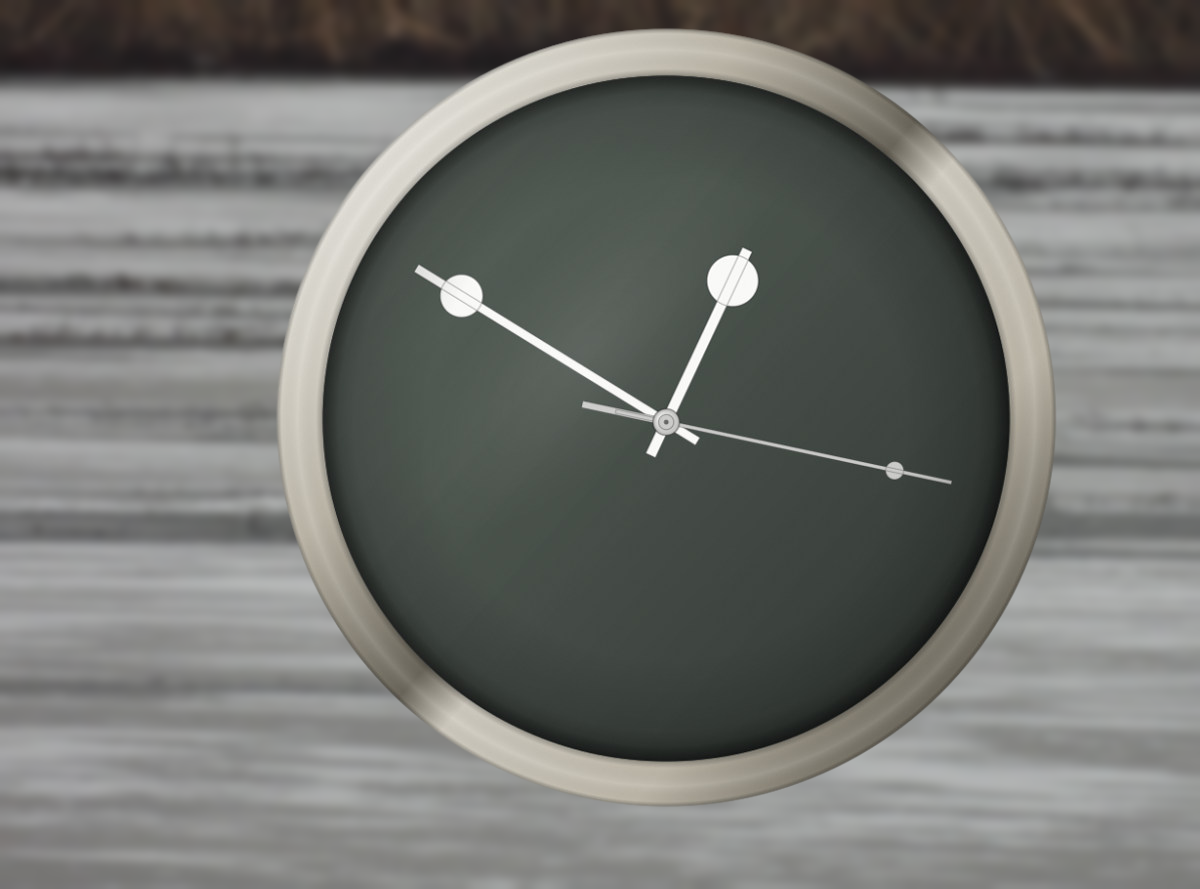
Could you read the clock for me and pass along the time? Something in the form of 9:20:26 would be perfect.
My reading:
12:50:17
